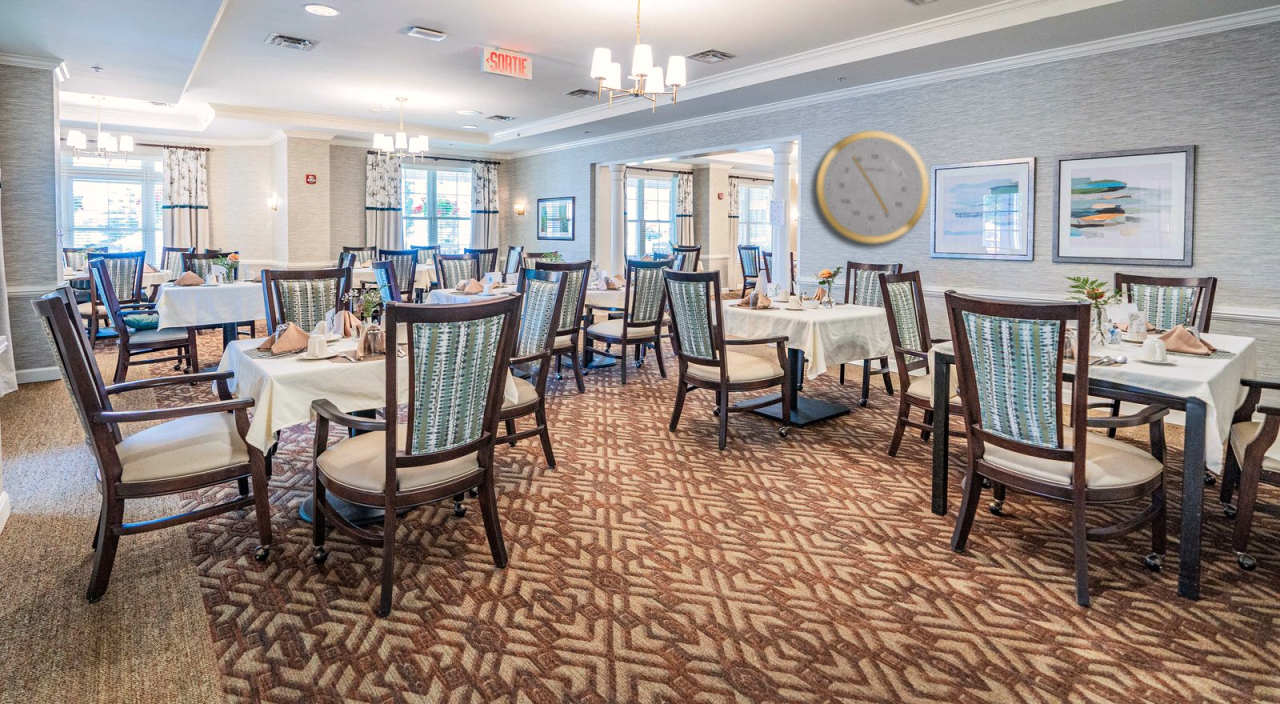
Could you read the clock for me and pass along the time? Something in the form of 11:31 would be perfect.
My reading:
4:54
